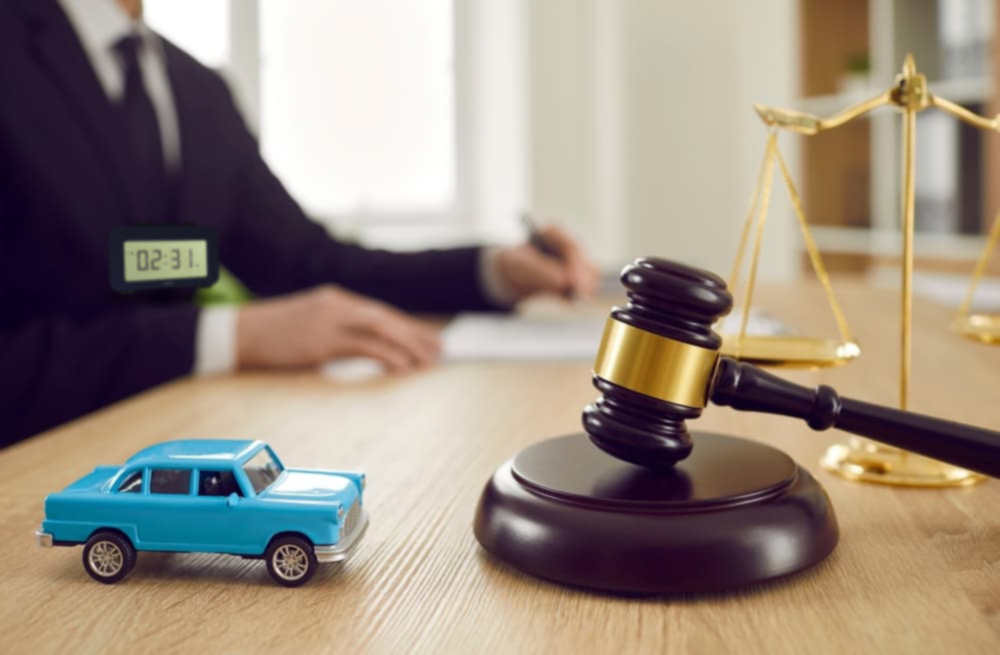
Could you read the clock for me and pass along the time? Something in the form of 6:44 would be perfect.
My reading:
2:31
